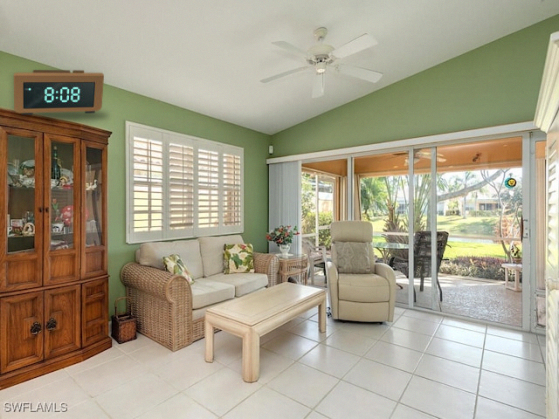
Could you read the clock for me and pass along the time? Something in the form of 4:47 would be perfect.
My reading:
8:08
